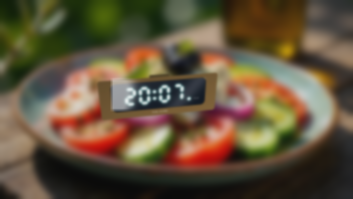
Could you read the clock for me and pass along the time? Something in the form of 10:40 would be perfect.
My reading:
20:07
